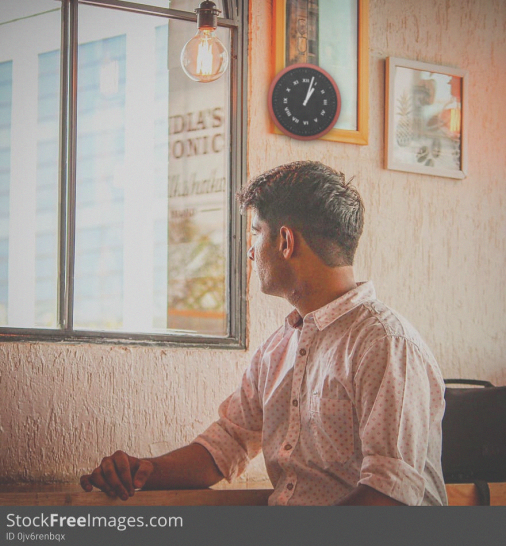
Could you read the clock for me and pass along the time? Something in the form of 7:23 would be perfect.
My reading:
1:03
